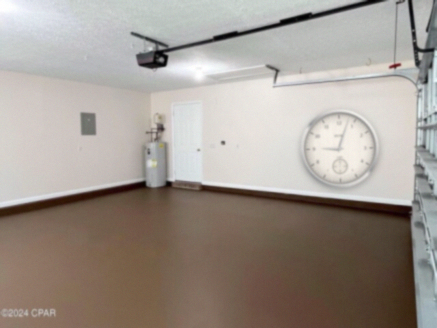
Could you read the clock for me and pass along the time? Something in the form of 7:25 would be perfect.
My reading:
9:03
